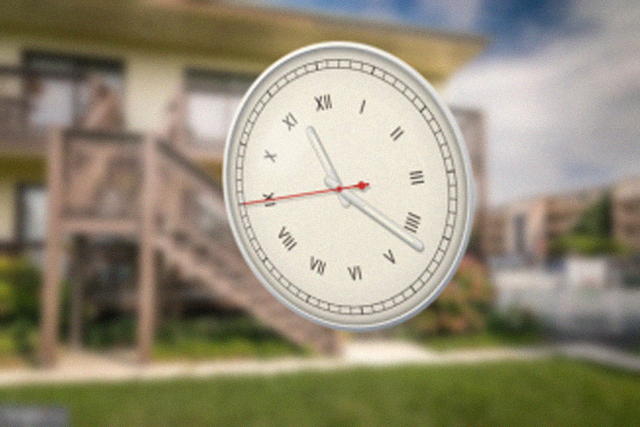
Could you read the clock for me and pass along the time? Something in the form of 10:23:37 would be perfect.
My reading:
11:21:45
